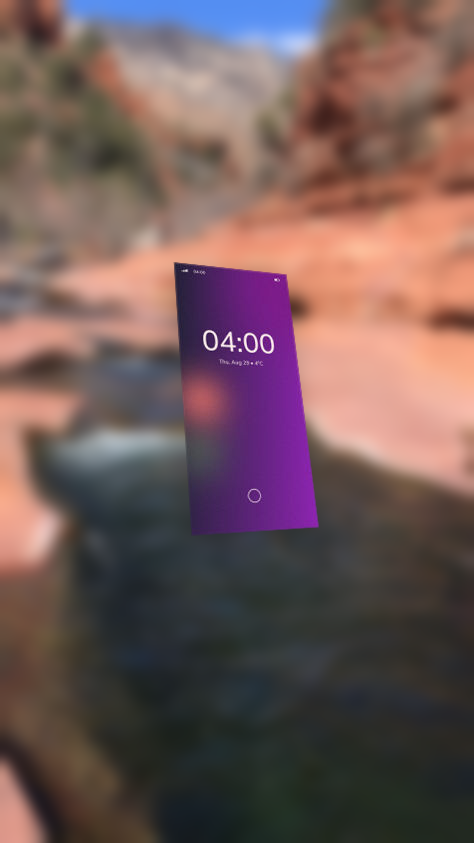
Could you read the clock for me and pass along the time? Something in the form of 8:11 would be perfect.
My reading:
4:00
